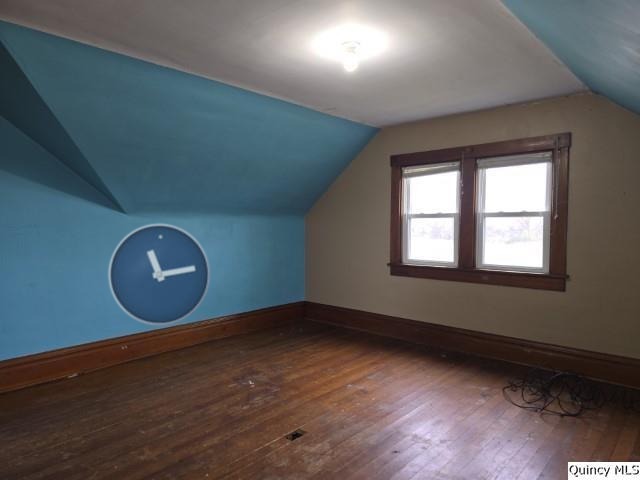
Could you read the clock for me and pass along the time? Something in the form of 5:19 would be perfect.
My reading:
11:13
